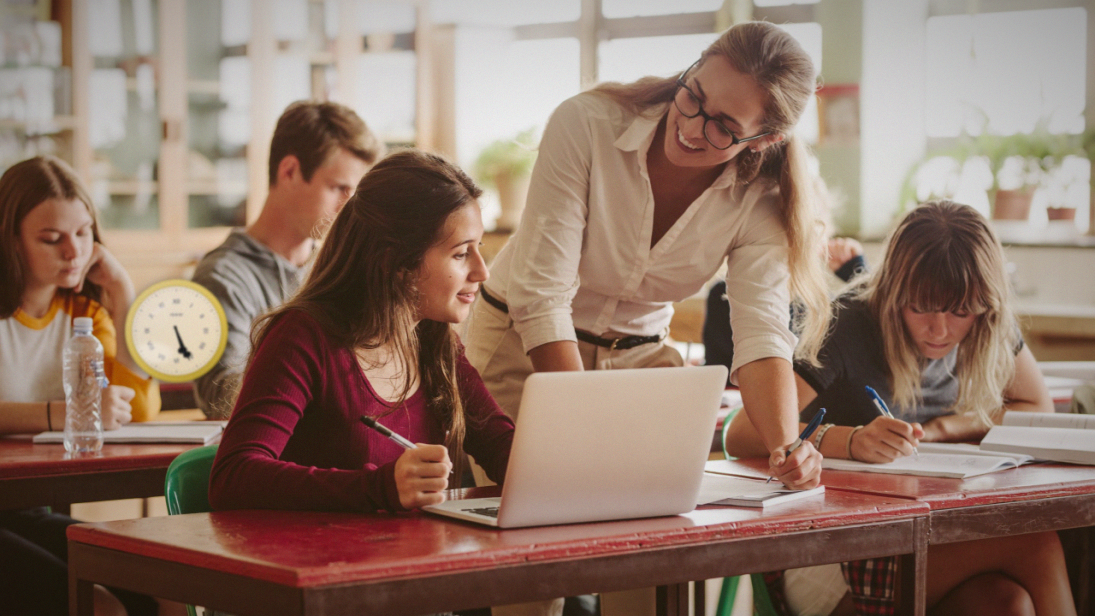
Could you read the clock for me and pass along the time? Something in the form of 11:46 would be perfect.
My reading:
5:26
